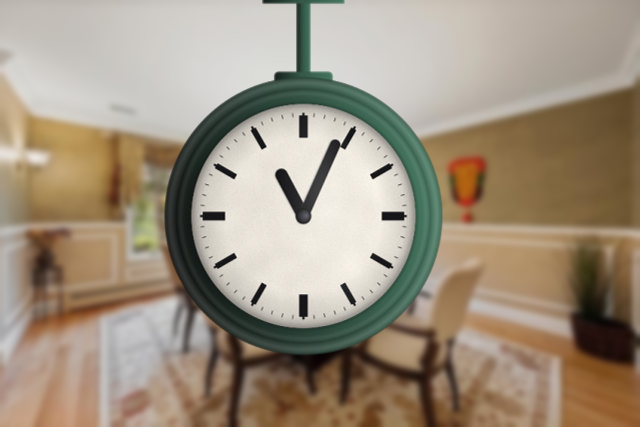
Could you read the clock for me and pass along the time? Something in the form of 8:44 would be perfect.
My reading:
11:04
